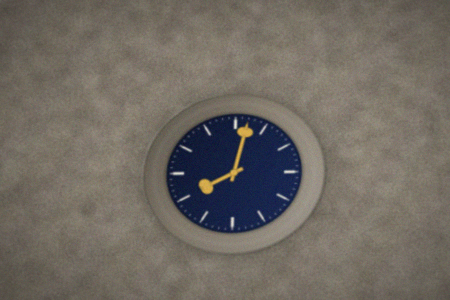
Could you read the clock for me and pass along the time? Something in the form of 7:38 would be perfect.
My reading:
8:02
